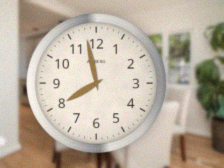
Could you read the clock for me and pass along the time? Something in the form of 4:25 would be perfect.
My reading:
7:58
